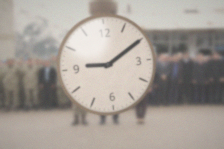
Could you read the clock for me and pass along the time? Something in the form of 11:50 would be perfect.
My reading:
9:10
